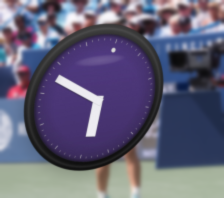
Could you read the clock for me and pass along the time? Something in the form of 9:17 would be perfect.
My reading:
5:48
